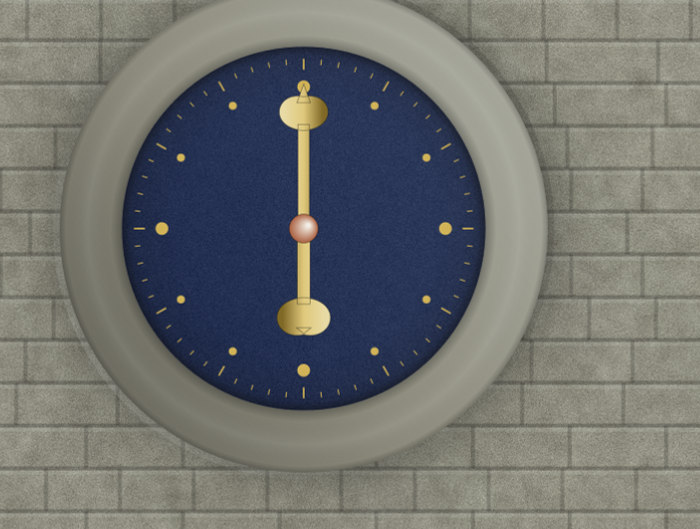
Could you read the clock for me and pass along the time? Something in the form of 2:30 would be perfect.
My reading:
6:00
